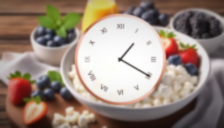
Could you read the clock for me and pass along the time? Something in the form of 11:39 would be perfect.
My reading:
1:20
